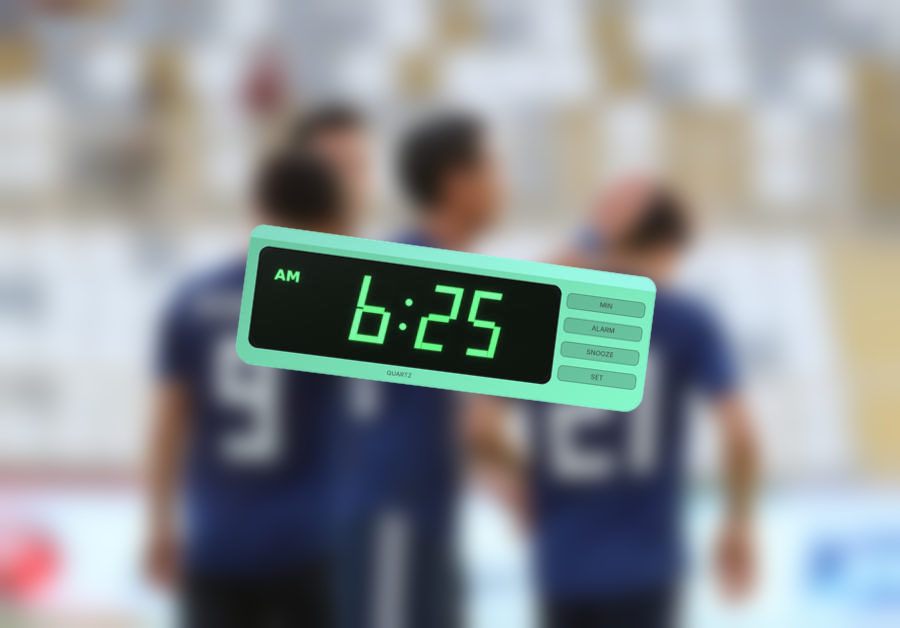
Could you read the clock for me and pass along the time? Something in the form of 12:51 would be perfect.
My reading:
6:25
